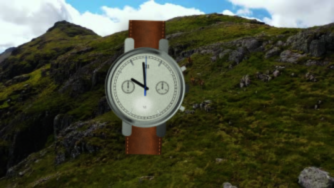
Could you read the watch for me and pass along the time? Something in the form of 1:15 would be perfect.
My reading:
9:59
